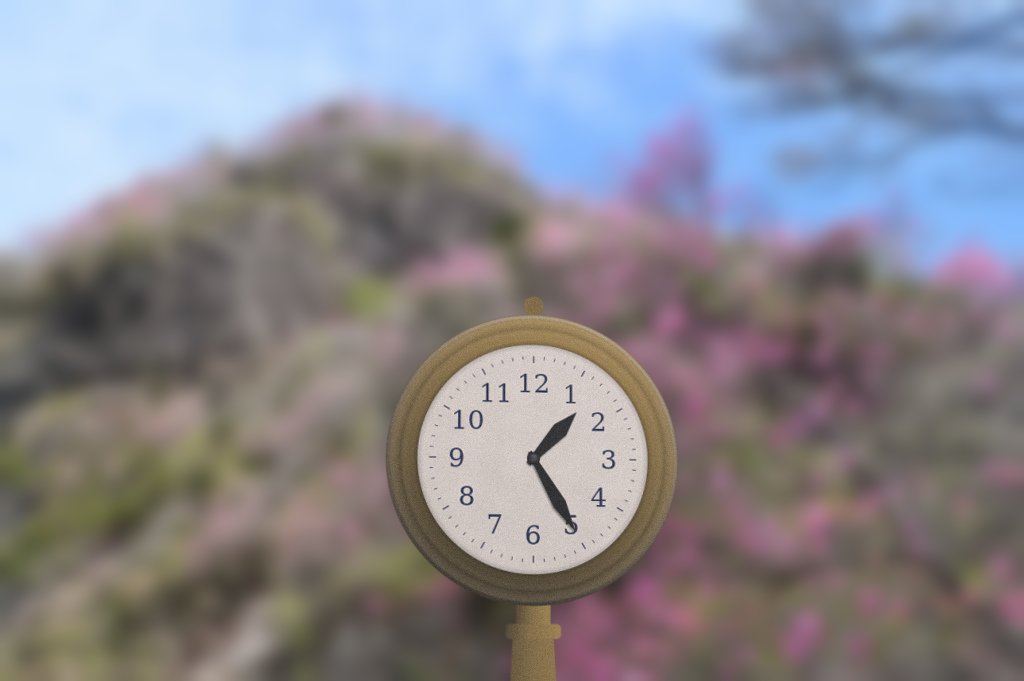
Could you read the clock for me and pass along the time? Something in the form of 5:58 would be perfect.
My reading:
1:25
